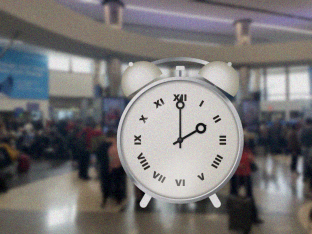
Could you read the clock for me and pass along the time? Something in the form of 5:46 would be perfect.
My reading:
2:00
